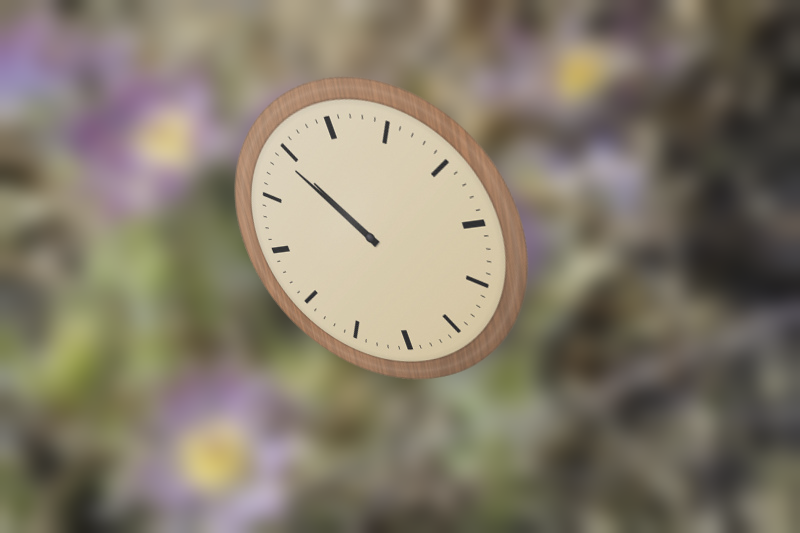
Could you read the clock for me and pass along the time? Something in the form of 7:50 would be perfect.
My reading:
10:54
